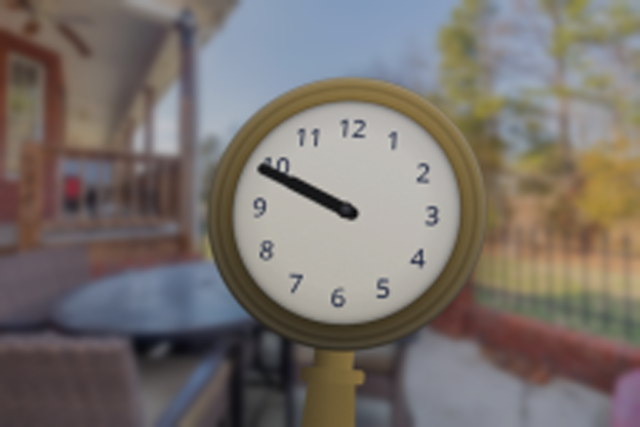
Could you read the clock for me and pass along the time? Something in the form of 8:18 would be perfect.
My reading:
9:49
